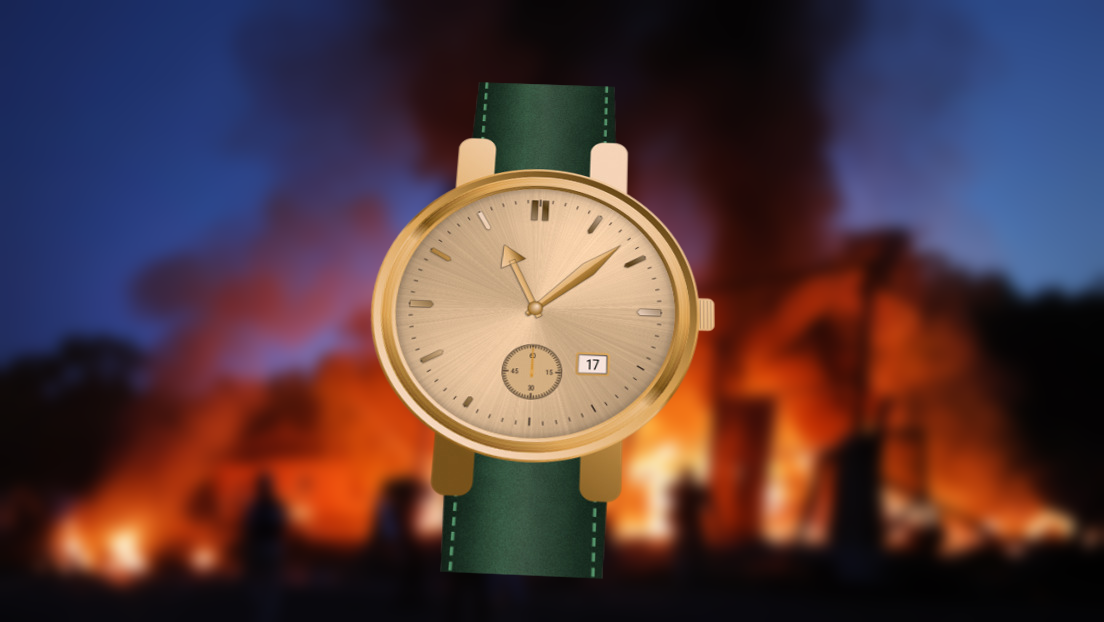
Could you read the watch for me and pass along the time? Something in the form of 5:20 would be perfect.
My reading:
11:08
